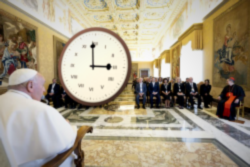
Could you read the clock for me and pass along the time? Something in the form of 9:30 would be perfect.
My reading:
2:59
